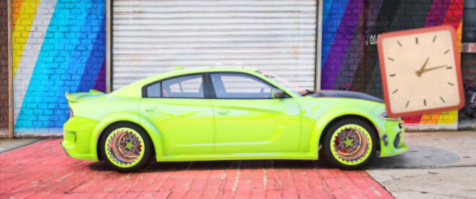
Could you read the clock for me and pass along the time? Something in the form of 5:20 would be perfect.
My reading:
1:14
